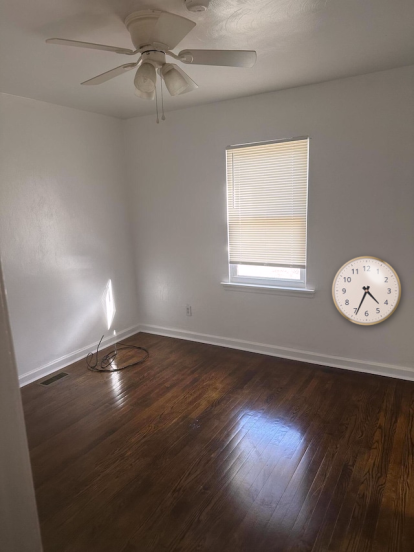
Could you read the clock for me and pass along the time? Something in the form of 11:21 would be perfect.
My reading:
4:34
